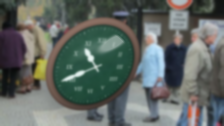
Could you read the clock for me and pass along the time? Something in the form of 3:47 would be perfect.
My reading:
10:41
